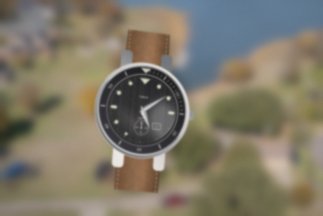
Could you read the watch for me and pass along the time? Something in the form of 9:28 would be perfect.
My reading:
5:09
